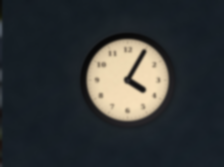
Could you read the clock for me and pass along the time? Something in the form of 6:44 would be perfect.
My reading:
4:05
